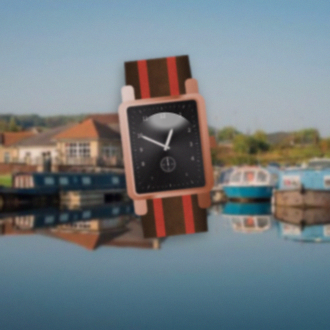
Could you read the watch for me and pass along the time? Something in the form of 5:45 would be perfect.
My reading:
12:50
